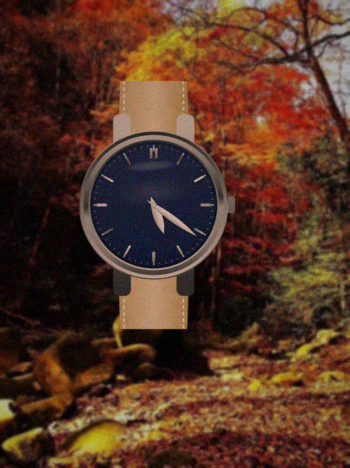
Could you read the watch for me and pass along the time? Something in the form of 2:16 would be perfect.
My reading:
5:21
